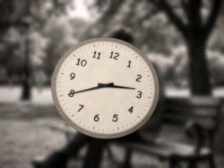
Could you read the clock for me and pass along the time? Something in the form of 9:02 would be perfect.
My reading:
2:40
